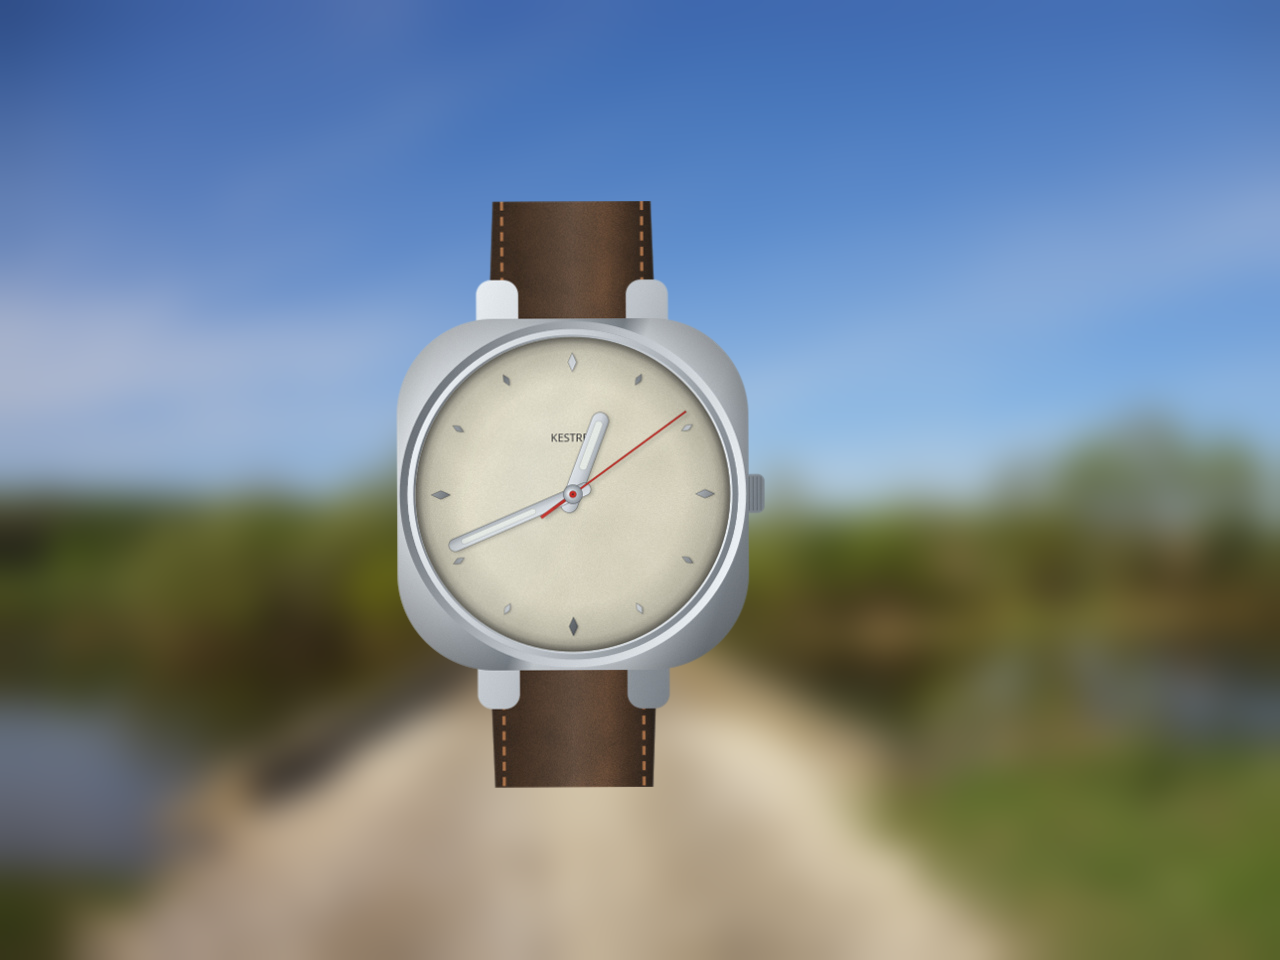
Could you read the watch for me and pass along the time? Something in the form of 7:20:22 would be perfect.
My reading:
12:41:09
